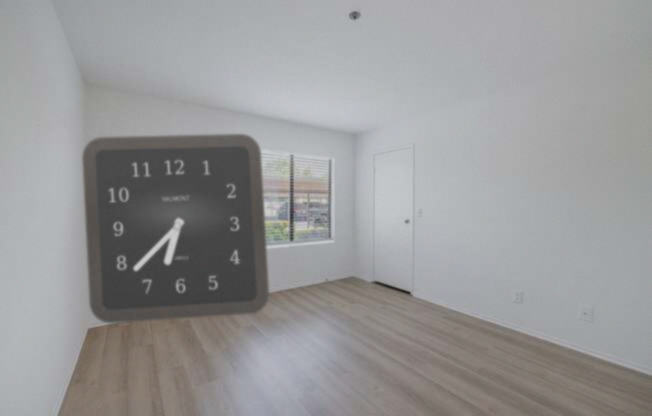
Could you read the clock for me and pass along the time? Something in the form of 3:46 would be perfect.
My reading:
6:38
